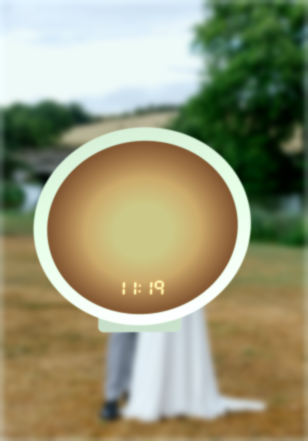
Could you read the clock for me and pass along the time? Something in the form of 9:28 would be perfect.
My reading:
11:19
